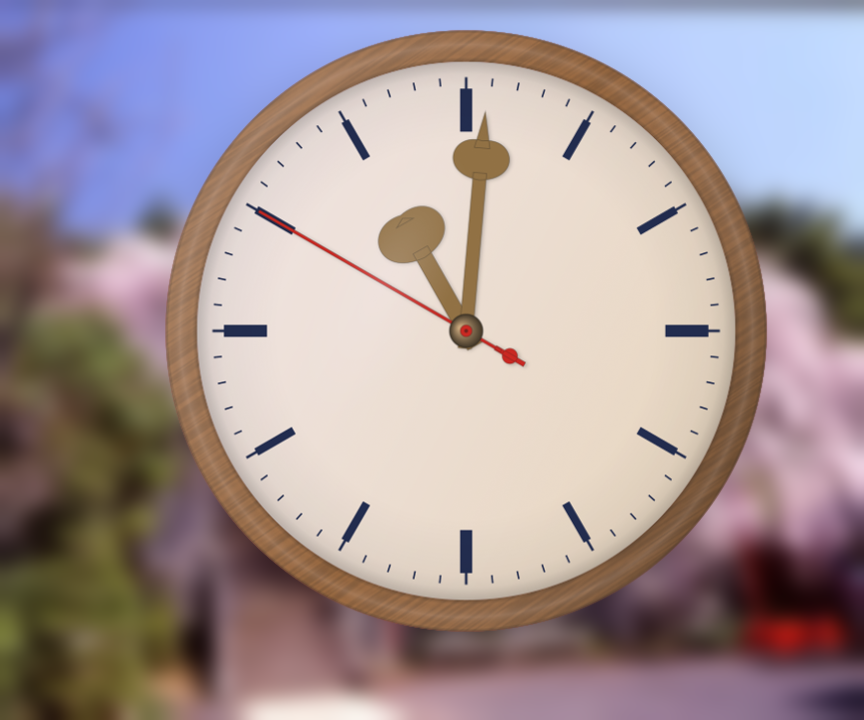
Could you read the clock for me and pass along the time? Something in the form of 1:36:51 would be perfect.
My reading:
11:00:50
